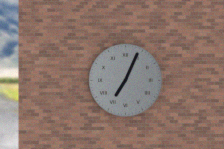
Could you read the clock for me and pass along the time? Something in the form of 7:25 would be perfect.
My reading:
7:04
